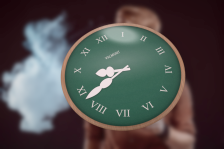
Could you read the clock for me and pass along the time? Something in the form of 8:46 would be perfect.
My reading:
9:43
